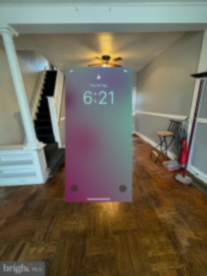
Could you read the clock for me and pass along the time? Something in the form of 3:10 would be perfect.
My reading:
6:21
